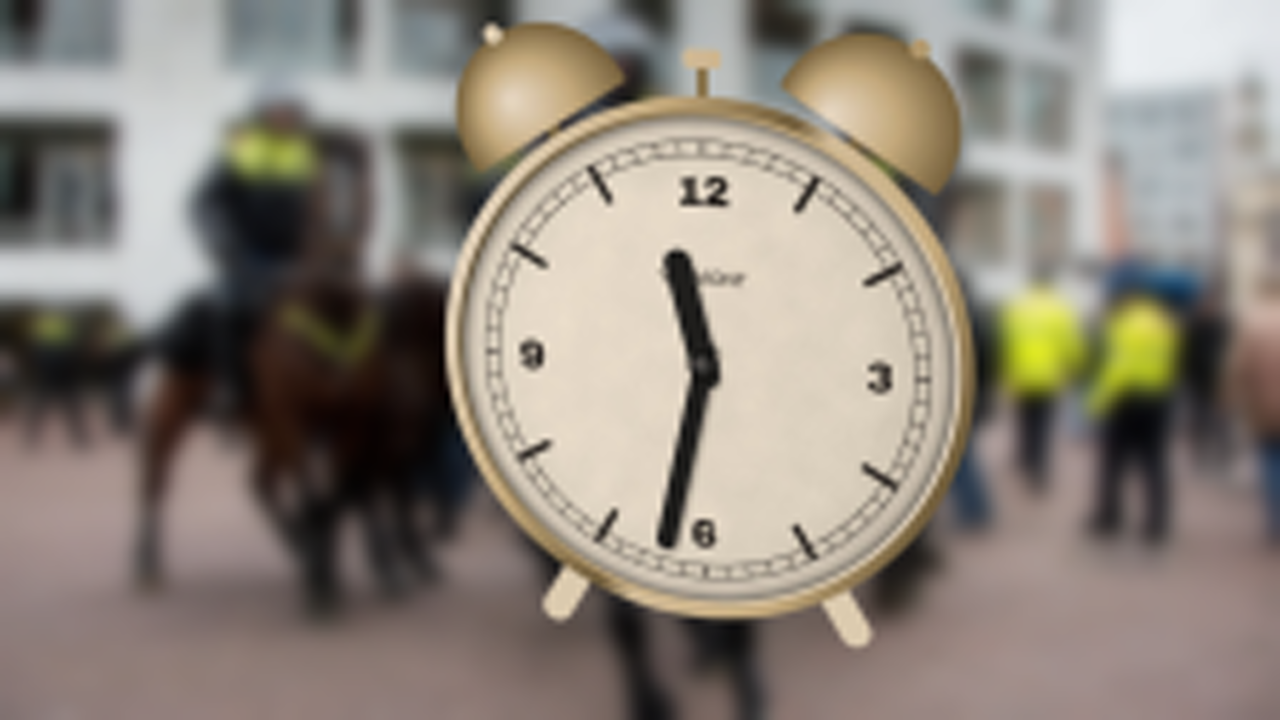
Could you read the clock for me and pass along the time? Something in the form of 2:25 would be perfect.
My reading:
11:32
